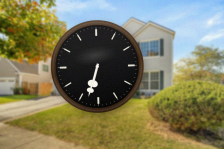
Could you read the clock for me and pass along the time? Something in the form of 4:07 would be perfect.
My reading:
6:33
